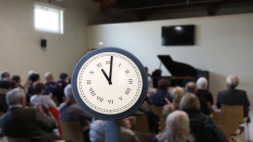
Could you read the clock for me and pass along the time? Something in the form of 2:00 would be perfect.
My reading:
11:01
